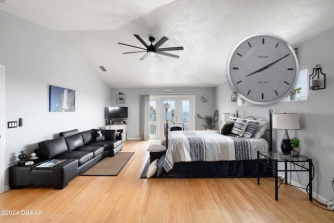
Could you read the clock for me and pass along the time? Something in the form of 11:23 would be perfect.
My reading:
8:10
